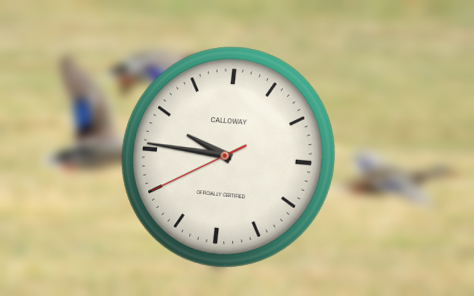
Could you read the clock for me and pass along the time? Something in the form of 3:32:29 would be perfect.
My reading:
9:45:40
